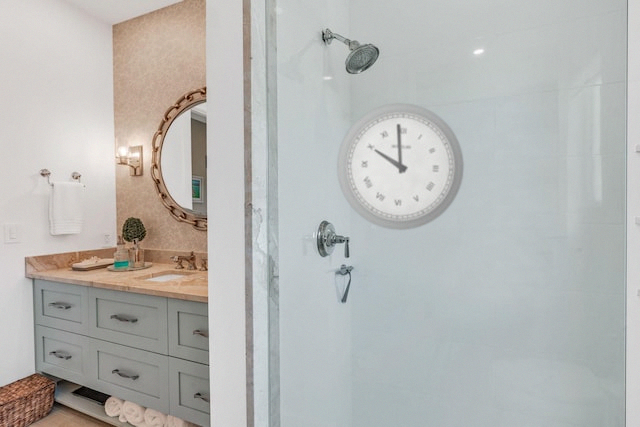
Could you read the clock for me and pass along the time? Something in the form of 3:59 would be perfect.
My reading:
9:59
